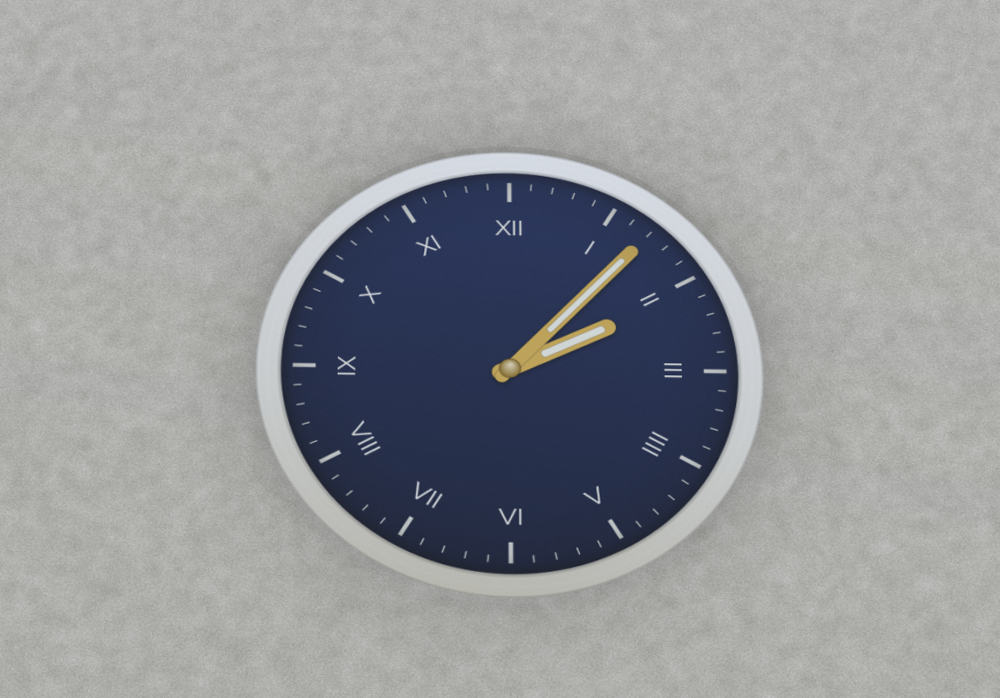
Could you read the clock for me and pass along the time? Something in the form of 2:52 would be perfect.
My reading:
2:07
